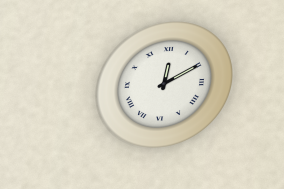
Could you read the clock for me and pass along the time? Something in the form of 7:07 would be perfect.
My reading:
12:10
